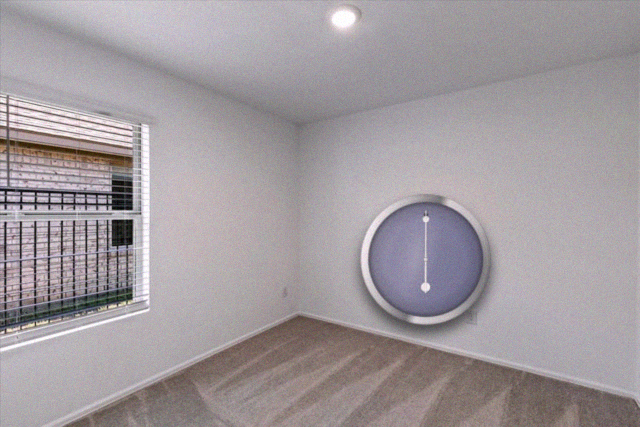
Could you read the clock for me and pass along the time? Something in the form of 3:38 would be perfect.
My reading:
6:00
